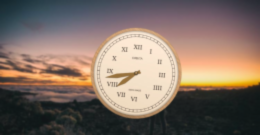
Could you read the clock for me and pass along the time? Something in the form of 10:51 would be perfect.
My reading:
7:43
